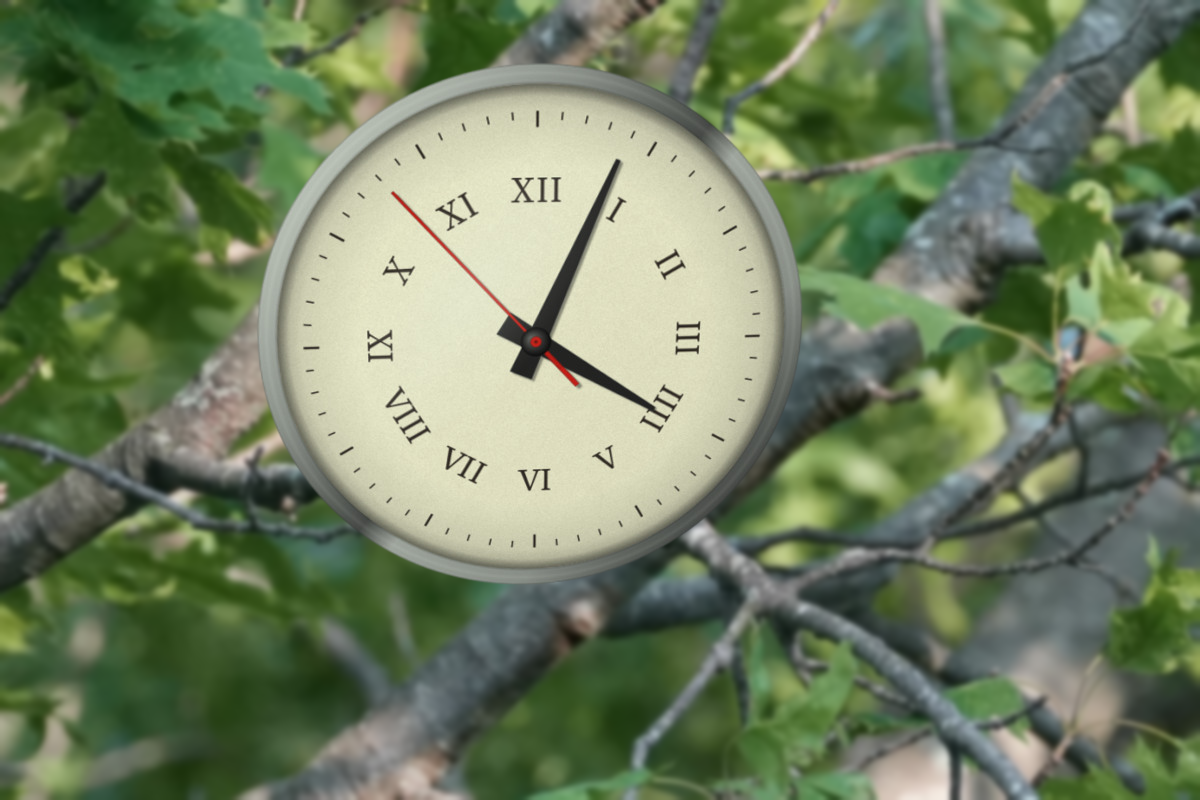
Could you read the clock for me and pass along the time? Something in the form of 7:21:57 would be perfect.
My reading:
4:03:53
